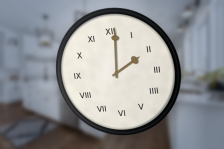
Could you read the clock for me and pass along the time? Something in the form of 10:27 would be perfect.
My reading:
2:01
